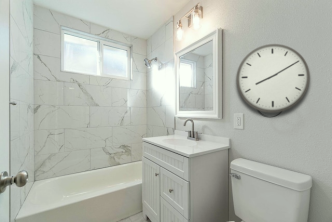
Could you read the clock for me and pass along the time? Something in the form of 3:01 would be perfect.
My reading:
8:10
